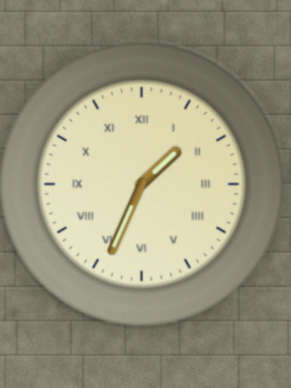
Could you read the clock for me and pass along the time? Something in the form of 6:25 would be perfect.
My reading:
1:34
